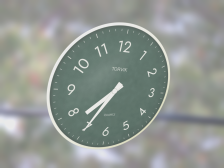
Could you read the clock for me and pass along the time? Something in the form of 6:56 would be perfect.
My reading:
7:35
